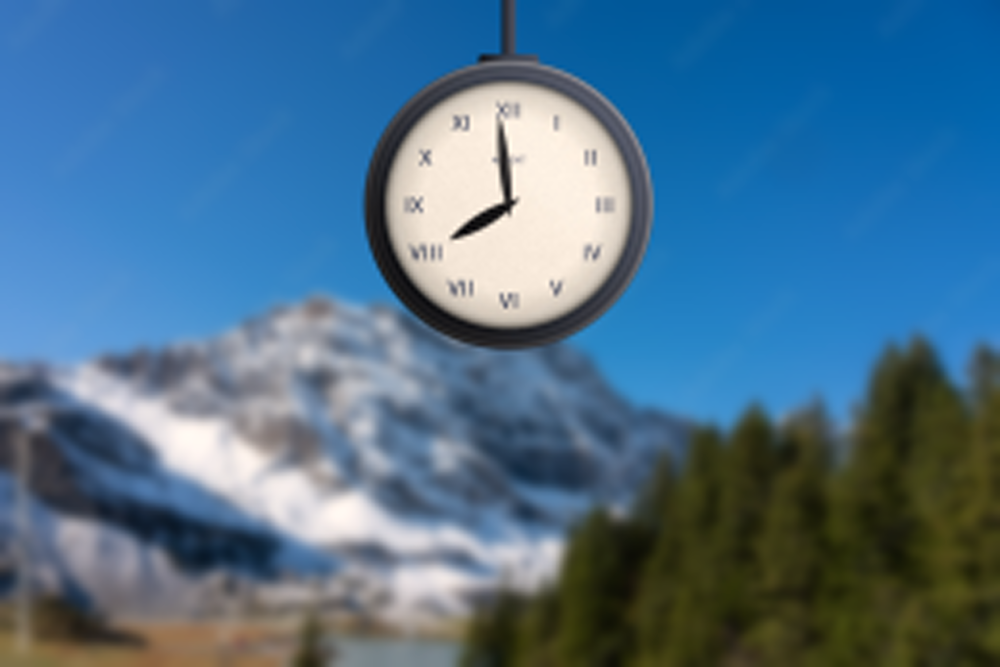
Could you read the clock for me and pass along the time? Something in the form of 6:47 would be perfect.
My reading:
7:59
